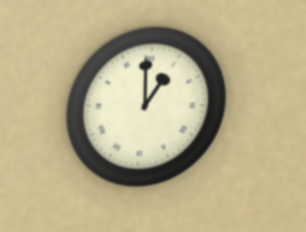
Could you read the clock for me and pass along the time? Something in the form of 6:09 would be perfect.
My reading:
12:59
